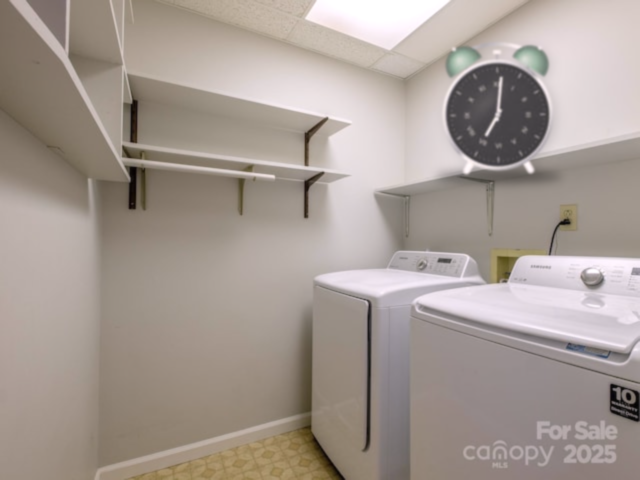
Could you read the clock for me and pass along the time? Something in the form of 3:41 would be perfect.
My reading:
7:01
